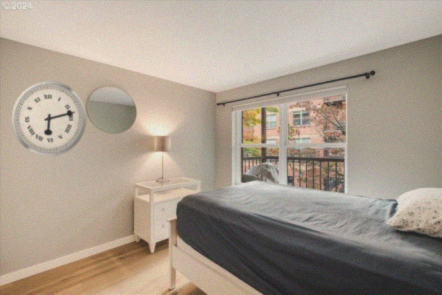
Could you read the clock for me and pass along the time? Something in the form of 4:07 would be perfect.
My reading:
6:13
